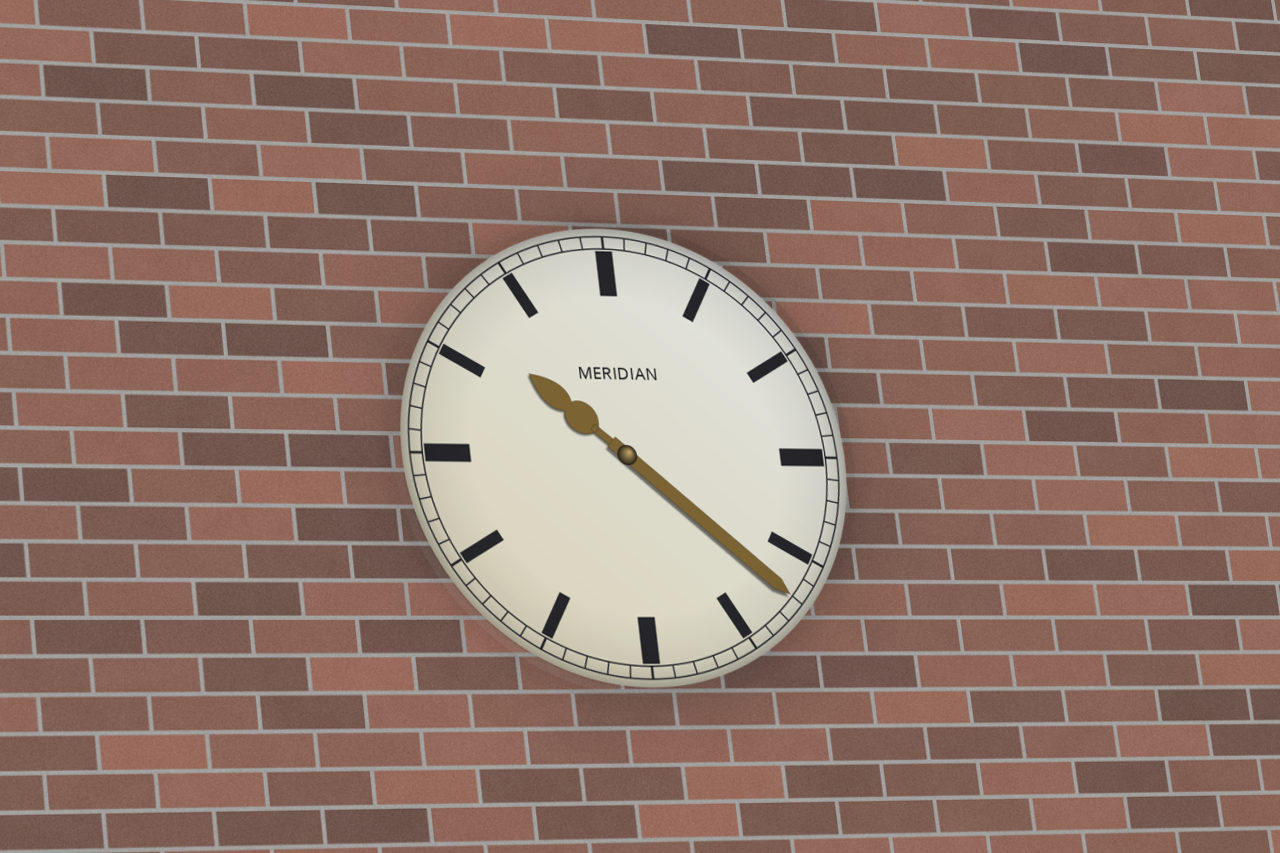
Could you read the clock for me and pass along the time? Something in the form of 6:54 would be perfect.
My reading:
10:22
